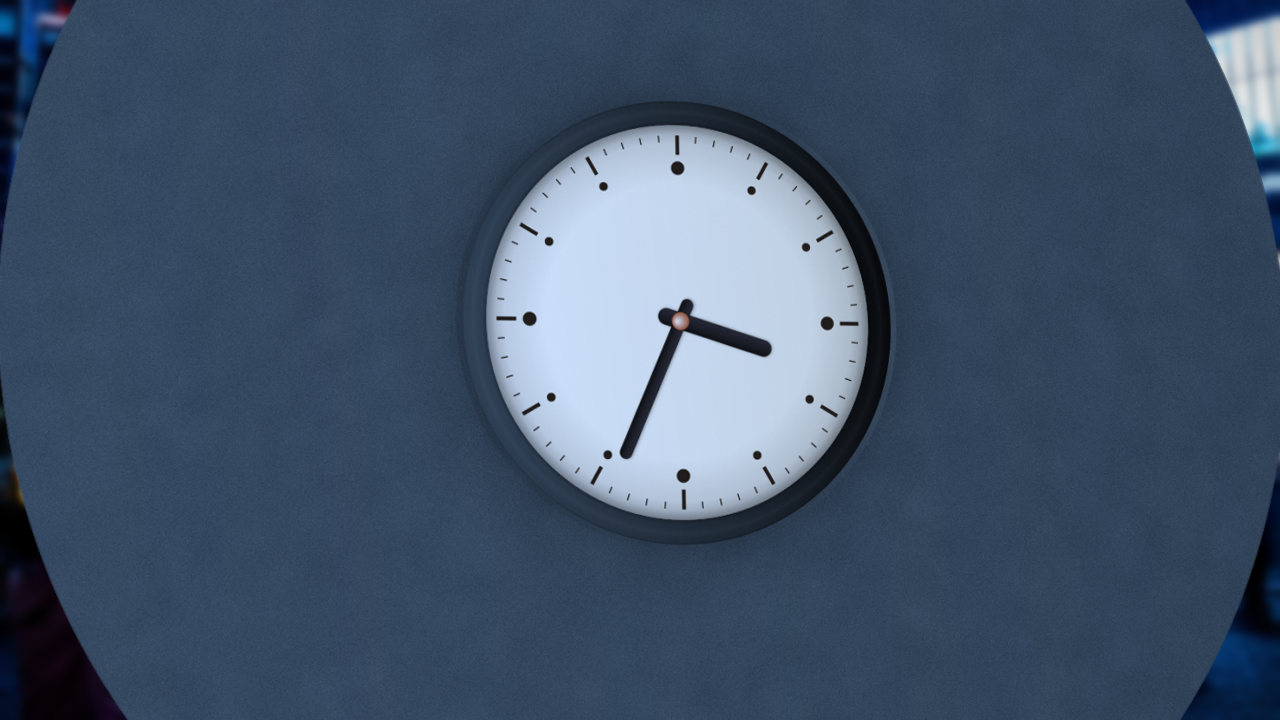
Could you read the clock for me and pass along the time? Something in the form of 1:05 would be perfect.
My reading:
3:34
